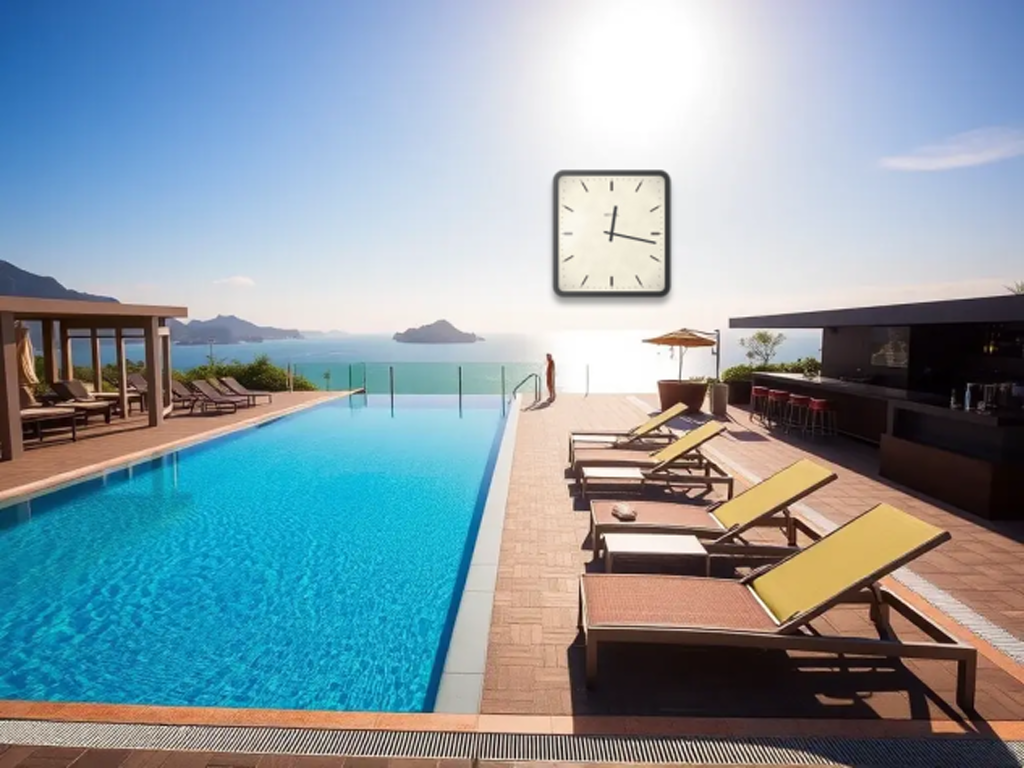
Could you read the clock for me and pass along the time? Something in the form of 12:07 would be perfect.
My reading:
12:17
